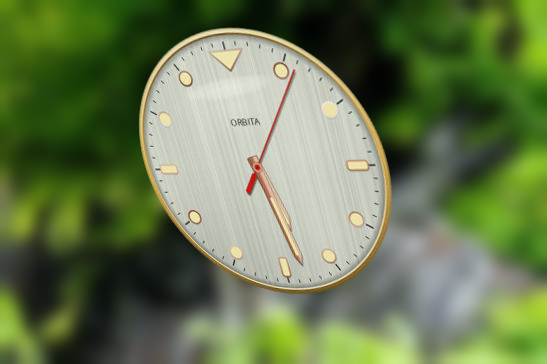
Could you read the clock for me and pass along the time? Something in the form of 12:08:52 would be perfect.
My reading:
5:28:06
